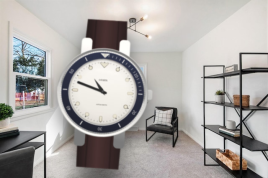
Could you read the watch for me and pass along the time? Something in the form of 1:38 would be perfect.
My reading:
10:48
